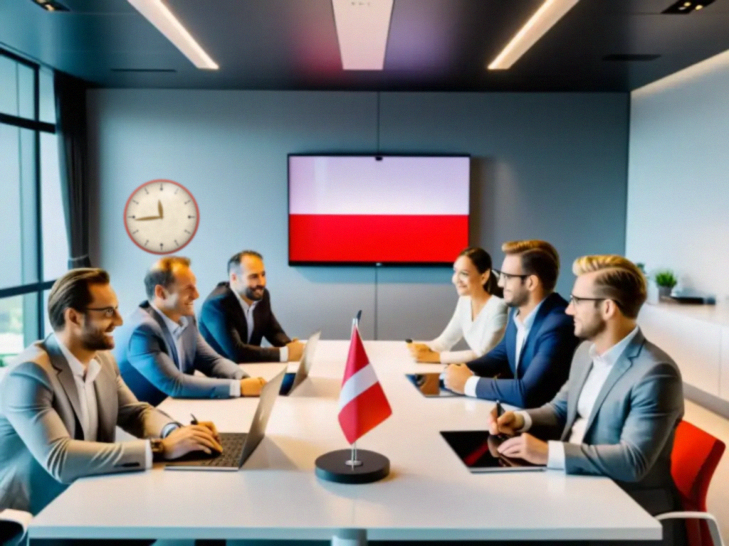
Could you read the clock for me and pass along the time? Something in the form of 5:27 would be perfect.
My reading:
11:44
